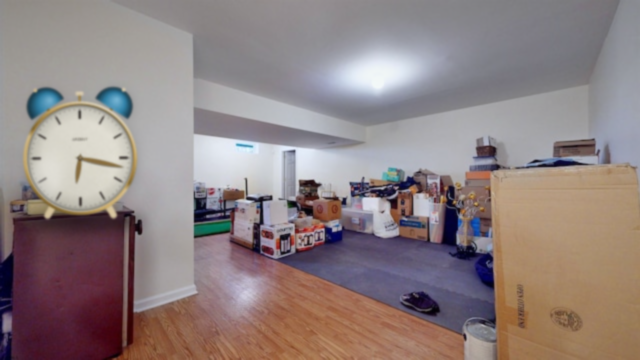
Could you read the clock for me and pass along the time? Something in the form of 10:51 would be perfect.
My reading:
6:17
